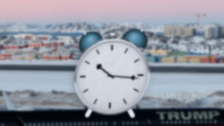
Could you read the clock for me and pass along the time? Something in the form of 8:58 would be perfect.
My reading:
10:16
